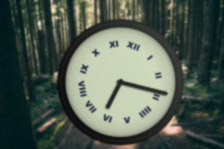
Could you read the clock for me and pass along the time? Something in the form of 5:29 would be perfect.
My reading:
6:14
